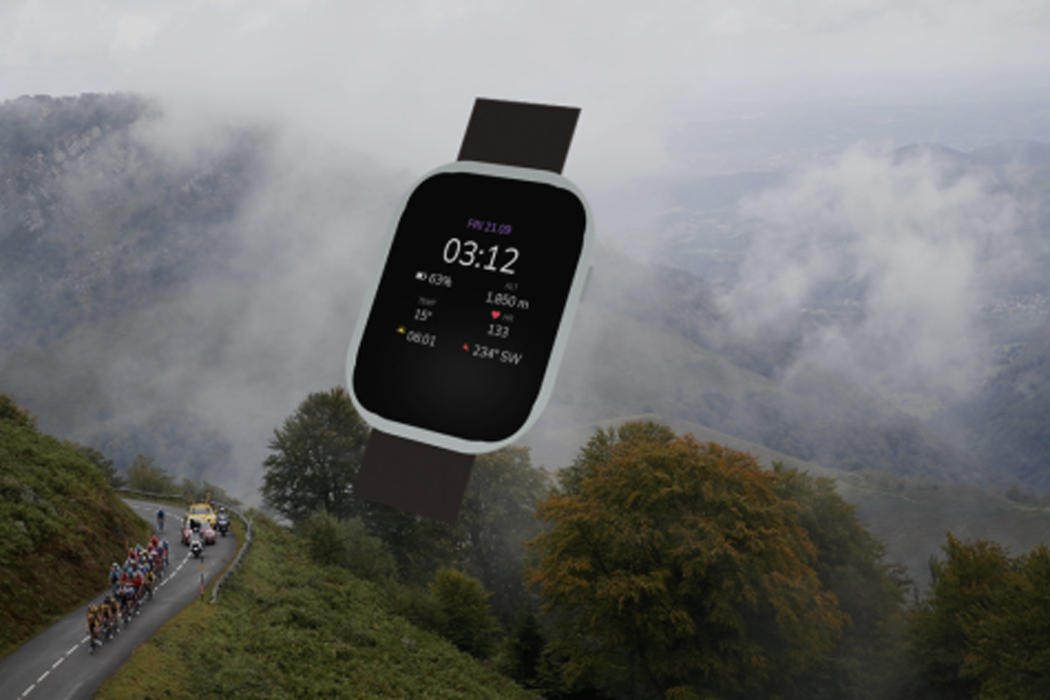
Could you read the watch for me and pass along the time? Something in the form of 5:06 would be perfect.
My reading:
3:12
